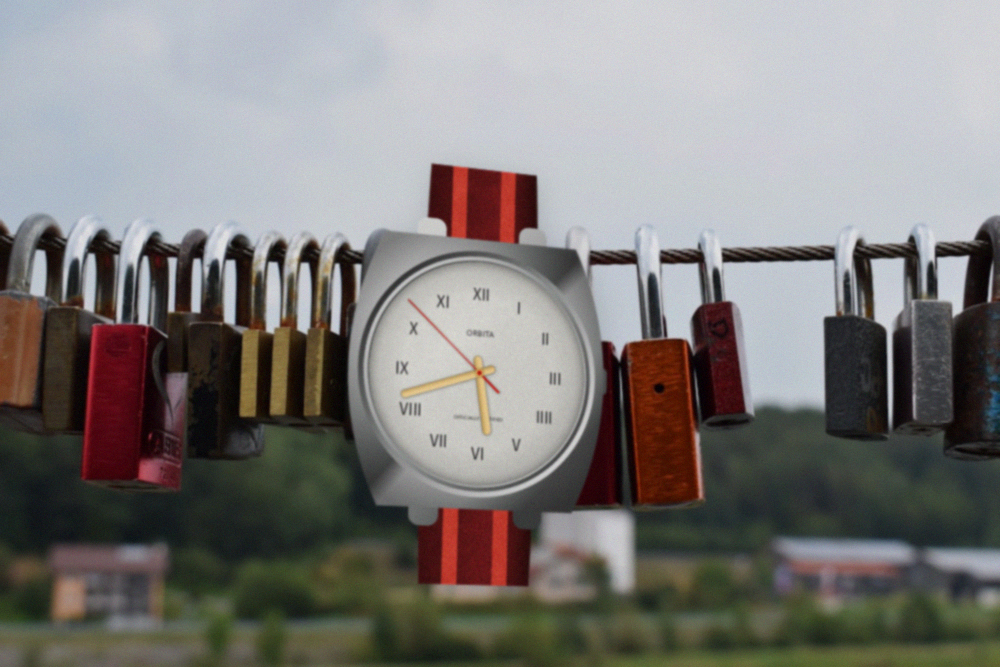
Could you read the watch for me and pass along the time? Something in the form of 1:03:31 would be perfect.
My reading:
5:41:52
